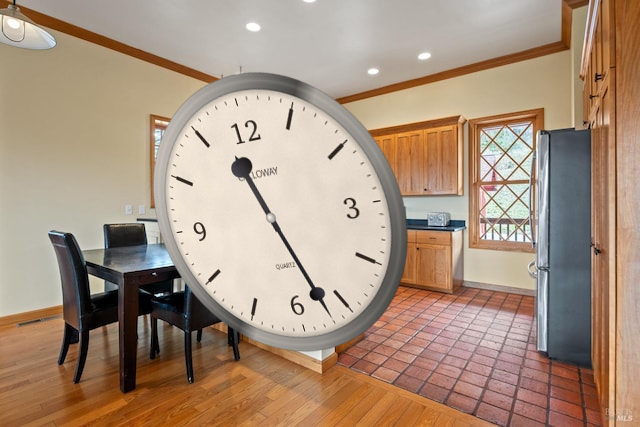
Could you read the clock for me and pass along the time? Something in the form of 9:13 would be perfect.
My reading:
11:27
